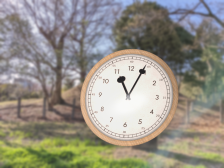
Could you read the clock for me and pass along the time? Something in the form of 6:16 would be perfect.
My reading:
11:04
